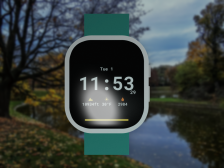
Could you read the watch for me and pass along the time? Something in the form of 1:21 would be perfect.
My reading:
11:53
